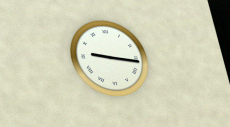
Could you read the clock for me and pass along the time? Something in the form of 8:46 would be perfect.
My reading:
9:16
